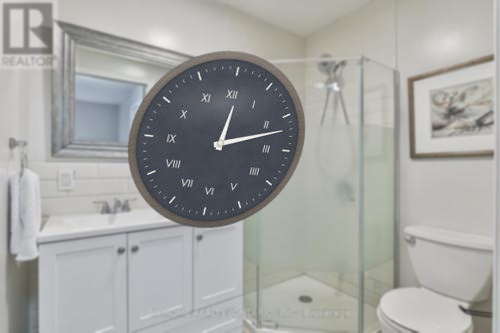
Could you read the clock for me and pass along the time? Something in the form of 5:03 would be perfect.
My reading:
12:12
